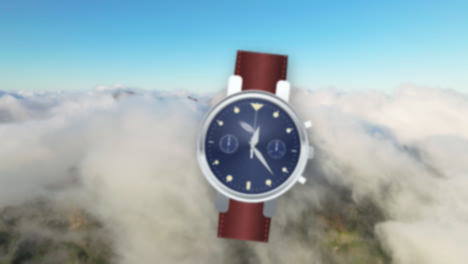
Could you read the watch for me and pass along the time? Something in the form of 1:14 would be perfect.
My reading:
12:23
